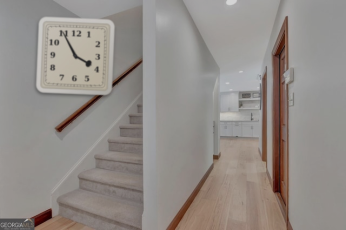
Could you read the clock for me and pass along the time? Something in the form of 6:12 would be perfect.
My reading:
3:55
